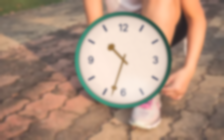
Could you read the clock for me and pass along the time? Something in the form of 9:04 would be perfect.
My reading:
10:33
